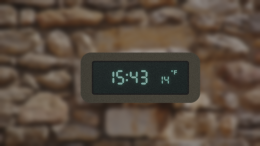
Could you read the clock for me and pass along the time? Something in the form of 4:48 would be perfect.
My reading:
15:43
